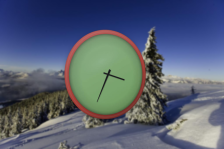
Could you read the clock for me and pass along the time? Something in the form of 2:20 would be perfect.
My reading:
3:34
